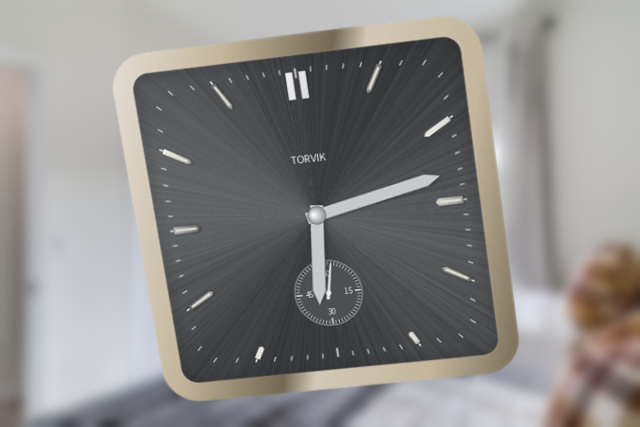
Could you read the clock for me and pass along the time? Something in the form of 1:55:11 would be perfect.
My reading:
6:13:02
